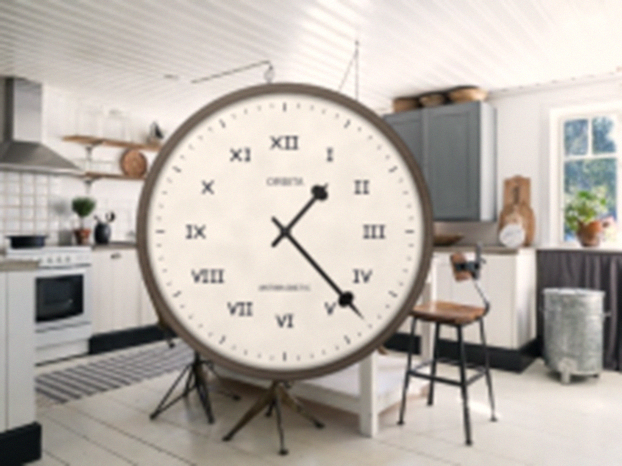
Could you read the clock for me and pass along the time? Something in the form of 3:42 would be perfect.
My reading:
1:23
